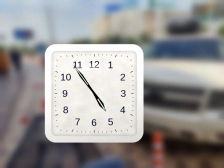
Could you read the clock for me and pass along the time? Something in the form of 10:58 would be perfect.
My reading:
4:54
